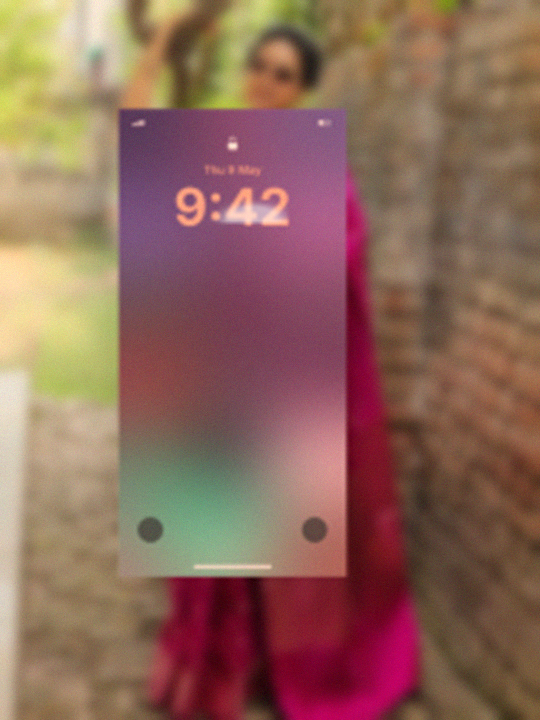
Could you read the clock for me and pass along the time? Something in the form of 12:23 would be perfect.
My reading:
9:42
